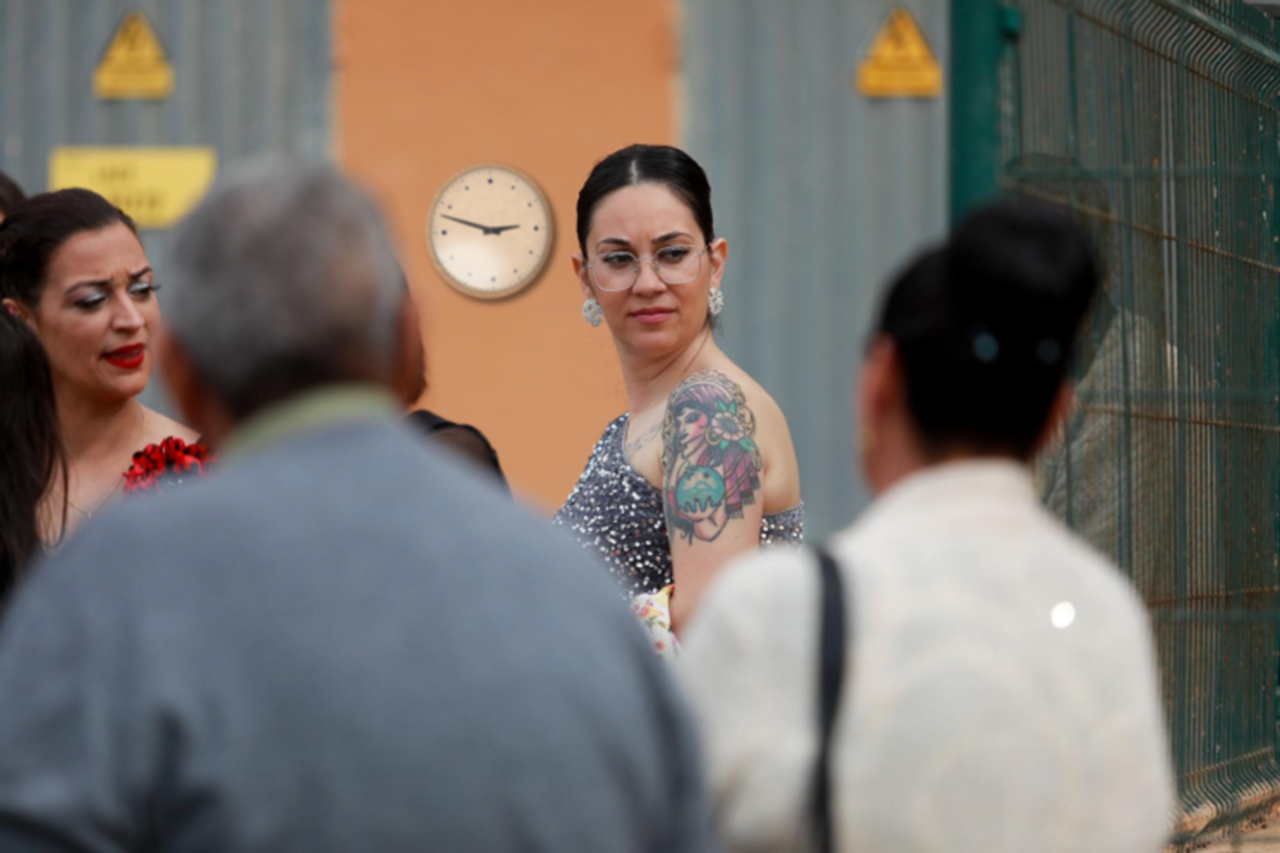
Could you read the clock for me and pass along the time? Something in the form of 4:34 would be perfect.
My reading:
2:48
